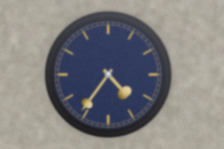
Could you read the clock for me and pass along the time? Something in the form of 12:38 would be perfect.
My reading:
4:36
